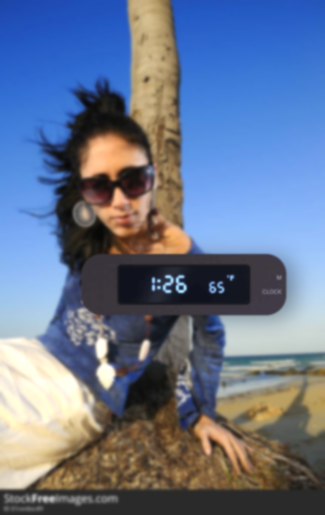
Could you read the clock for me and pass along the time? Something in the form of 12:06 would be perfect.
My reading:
1:26
